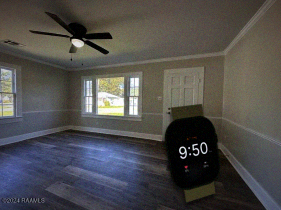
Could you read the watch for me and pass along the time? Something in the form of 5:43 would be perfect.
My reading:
9:50
